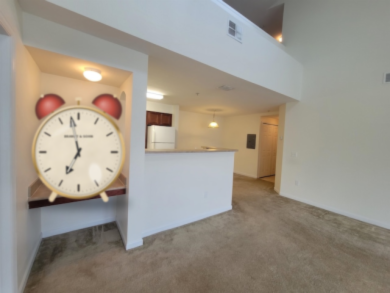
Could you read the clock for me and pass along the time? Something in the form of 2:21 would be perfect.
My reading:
6:58
